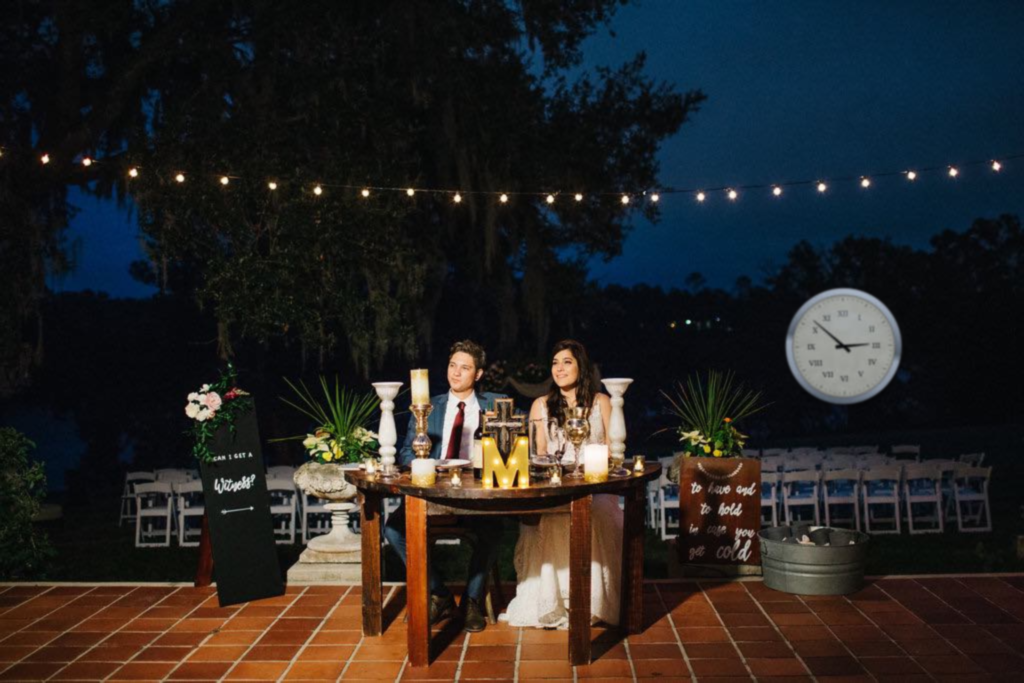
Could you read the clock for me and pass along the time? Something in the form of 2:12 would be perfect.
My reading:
2:52
